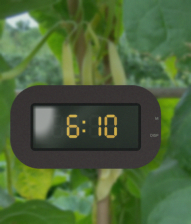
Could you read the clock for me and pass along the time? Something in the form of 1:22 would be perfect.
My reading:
6:10
